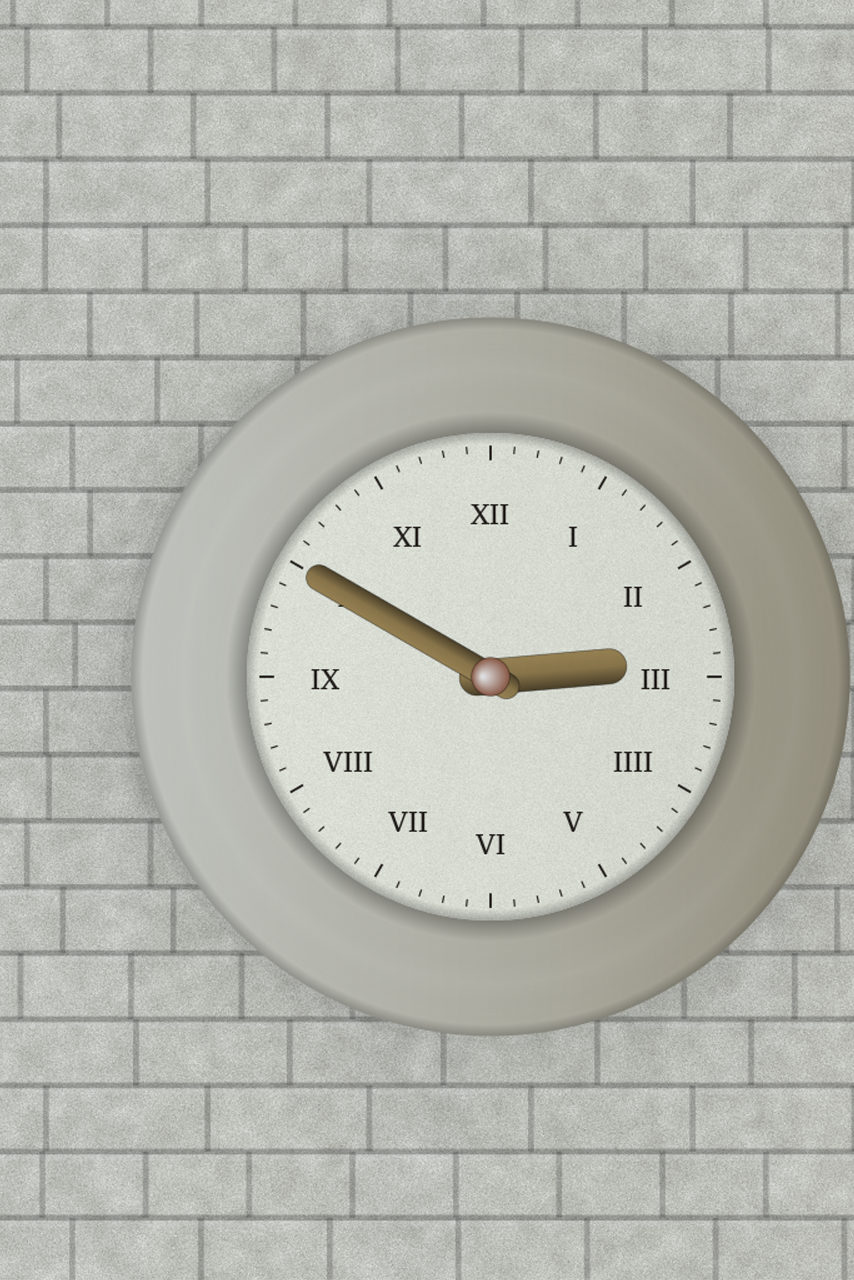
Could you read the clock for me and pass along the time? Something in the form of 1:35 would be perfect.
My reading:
2:50
